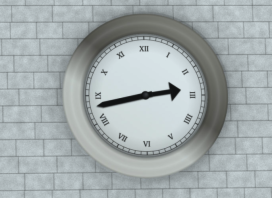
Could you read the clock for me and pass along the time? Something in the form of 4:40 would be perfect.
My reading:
2:43
